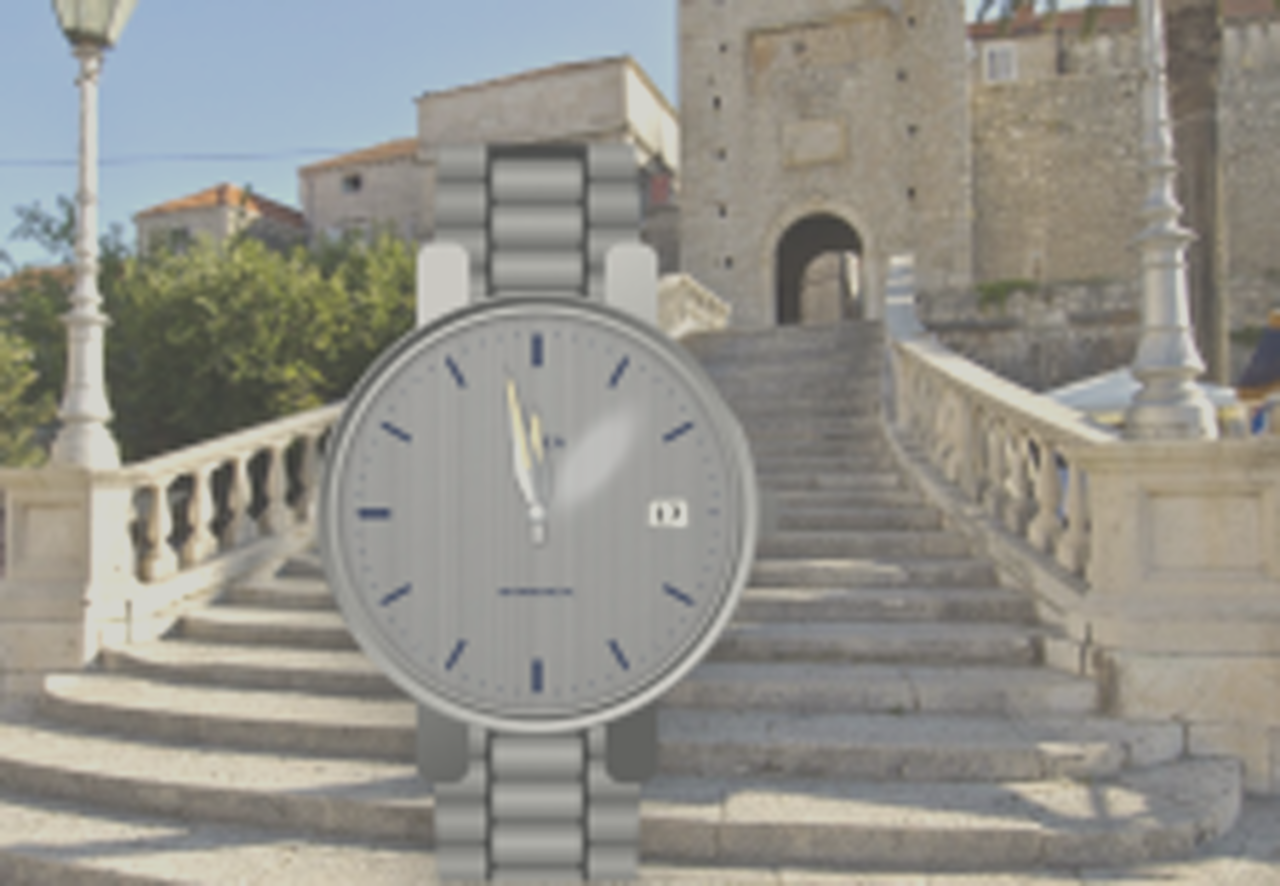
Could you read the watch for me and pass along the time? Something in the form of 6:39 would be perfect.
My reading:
11:58
